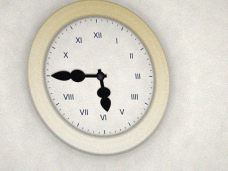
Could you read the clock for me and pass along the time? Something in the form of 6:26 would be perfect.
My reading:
5:45
